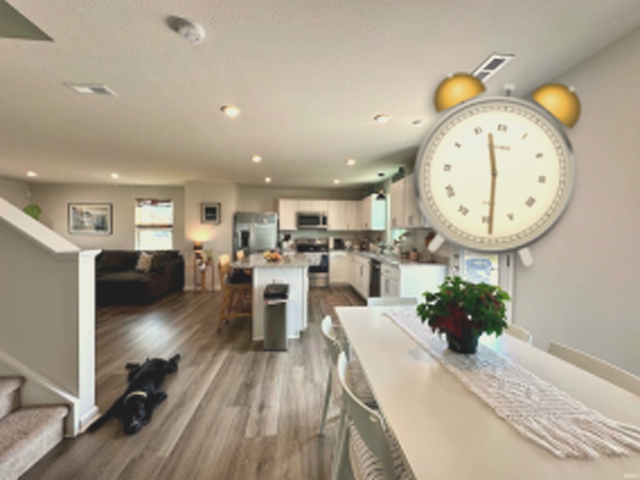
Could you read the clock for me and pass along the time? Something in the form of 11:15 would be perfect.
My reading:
11:29
